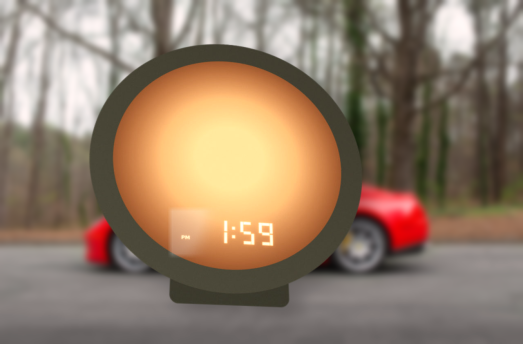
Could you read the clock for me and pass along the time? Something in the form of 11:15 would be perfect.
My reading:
1:59
